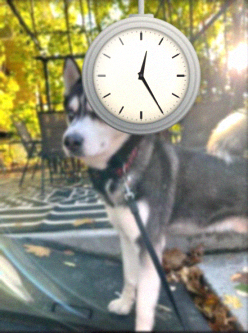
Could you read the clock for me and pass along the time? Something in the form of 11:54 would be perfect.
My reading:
12:25
